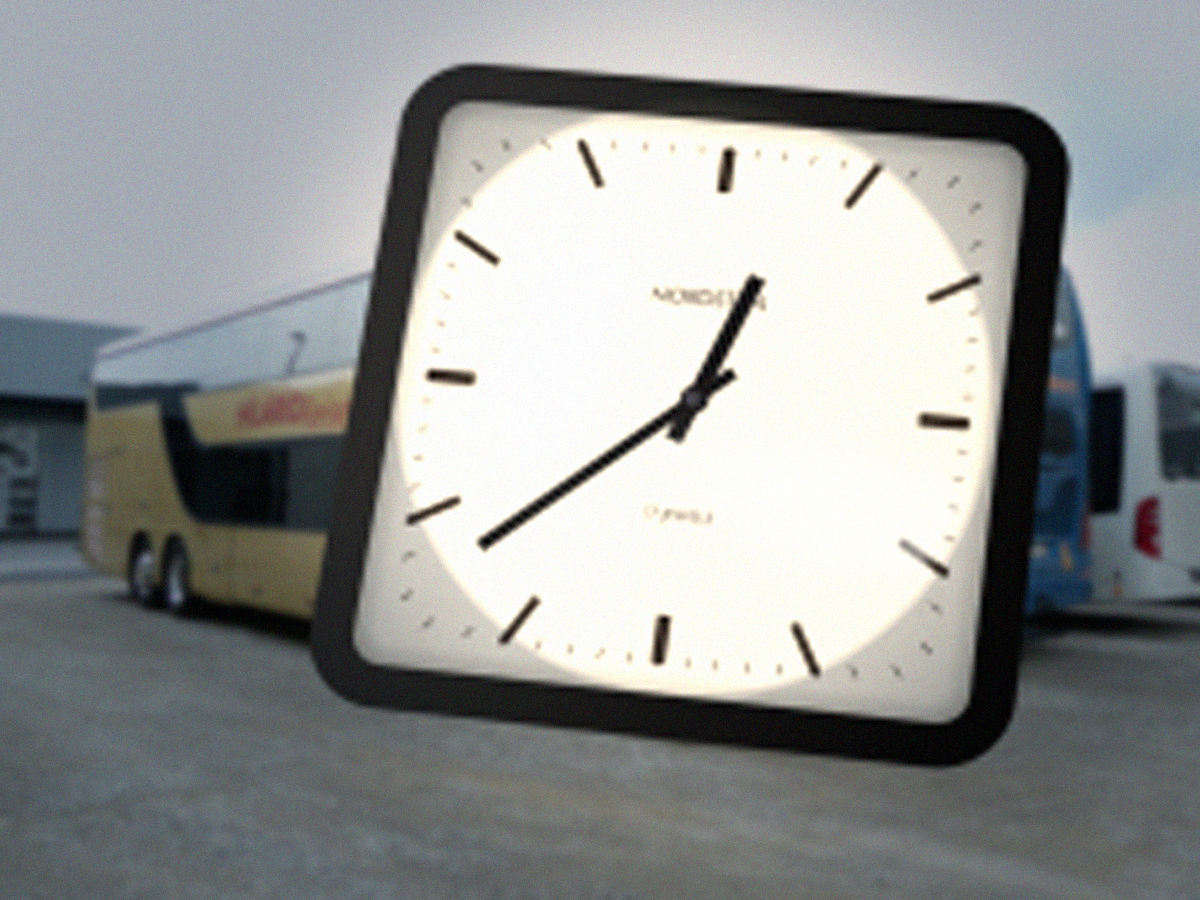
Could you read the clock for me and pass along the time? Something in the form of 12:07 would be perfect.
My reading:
12:38
